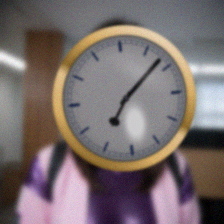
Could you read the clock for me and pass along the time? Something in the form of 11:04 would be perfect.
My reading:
7:08
